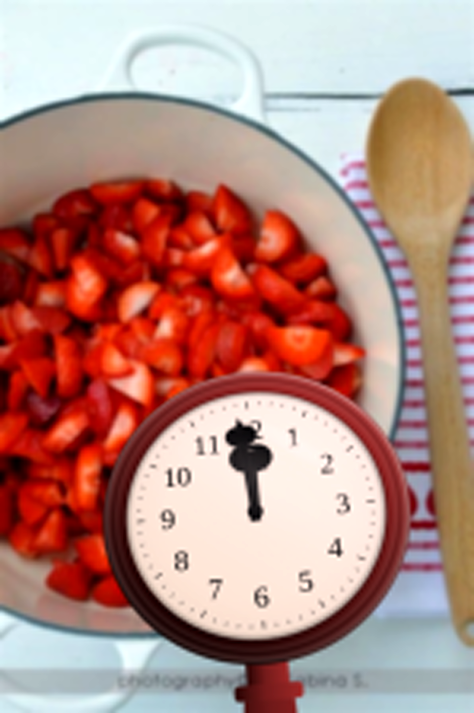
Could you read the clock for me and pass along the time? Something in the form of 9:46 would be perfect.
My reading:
11:59
